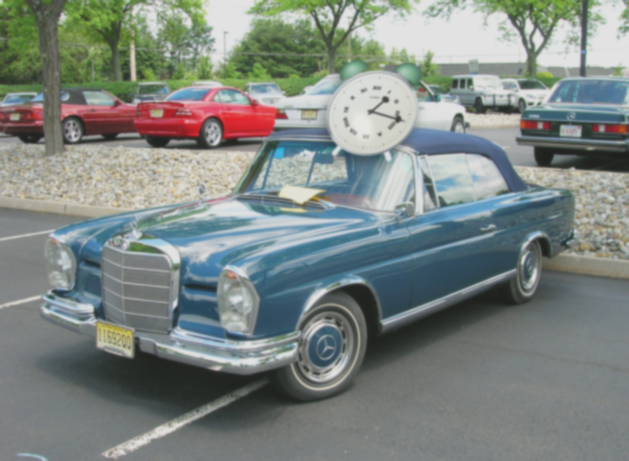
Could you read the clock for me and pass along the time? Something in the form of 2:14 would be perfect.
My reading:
1:17
